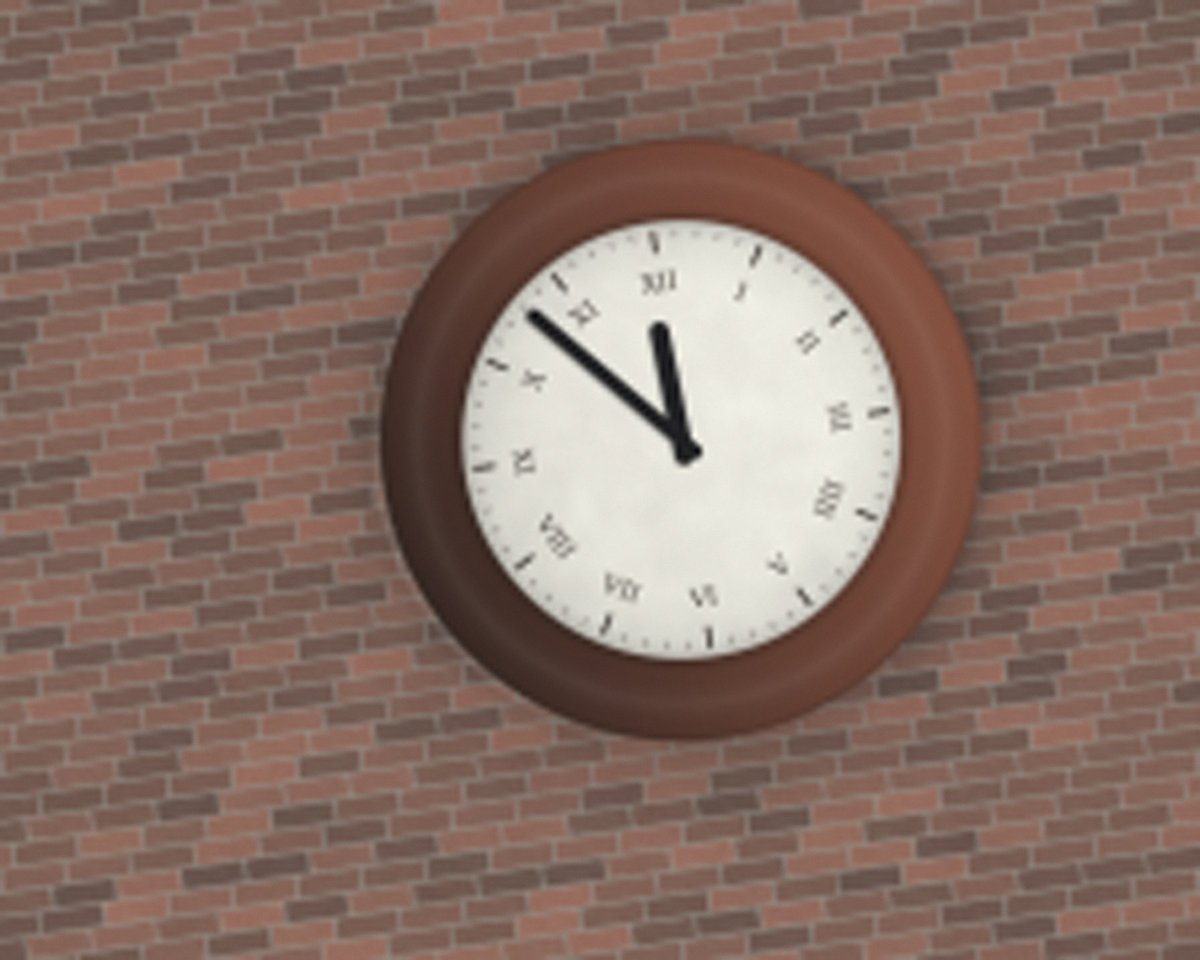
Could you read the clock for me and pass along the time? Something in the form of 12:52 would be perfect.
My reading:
11:53
